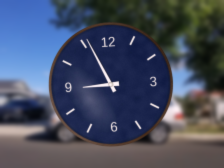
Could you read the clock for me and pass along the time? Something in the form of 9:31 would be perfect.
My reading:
8:56
